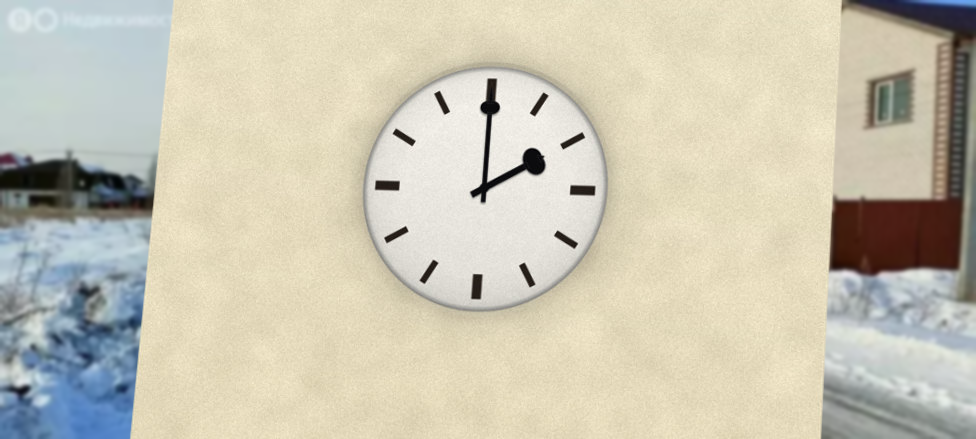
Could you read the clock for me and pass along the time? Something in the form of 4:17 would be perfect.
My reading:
2:00
